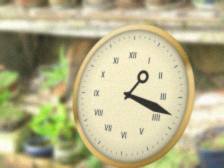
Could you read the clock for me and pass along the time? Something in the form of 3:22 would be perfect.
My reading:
1:18
